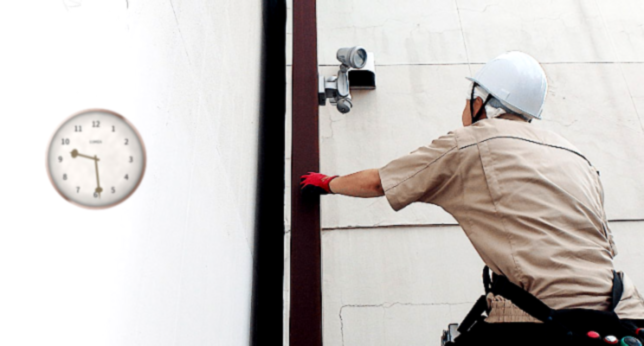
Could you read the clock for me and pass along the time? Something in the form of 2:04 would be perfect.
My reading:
9:29
